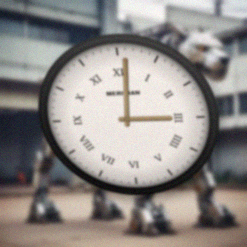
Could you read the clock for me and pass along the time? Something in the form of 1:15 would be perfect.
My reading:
3:01
